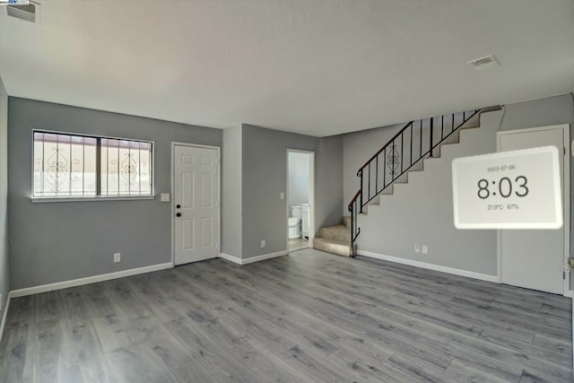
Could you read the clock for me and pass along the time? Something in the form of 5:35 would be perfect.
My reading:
8:03
